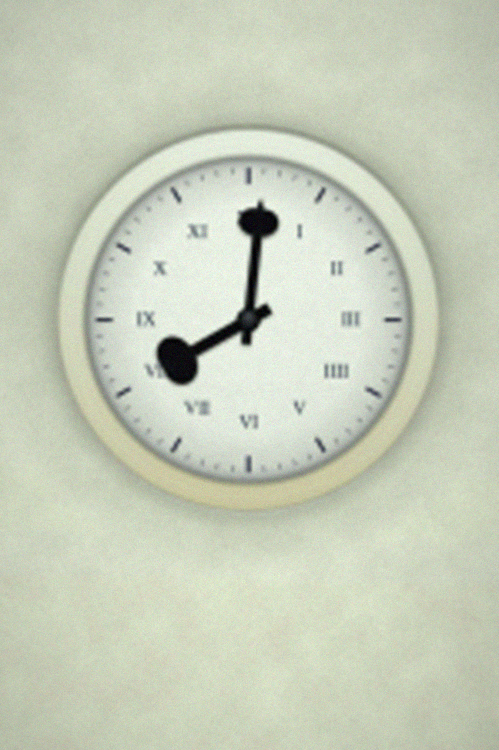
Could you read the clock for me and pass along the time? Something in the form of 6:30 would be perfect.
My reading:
8:01
